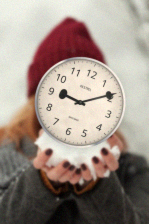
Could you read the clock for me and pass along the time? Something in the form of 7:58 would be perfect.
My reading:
9:09
